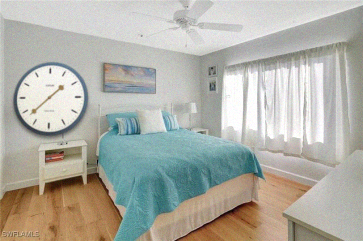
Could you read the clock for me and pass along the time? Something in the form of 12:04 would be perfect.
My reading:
1:38
